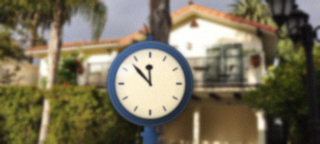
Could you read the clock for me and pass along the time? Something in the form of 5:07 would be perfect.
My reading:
11:53
